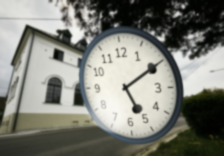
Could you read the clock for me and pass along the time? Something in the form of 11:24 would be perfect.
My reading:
5:10
